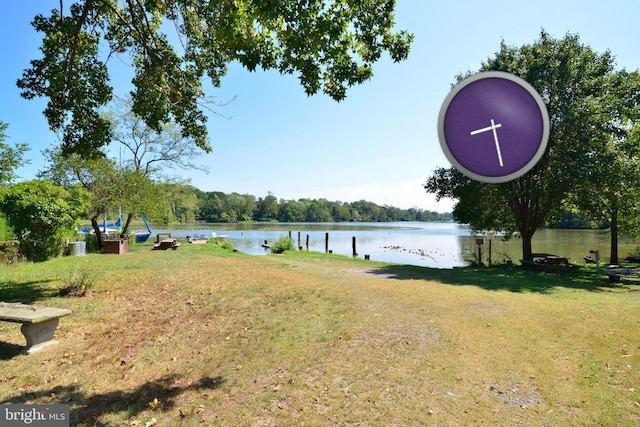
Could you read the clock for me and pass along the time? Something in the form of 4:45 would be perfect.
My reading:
8:28
